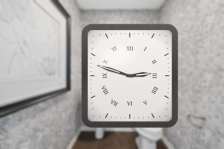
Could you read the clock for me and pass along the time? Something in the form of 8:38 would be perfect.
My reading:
2:48
